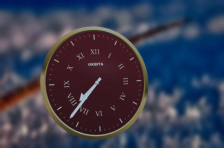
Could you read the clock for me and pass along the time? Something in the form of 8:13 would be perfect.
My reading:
7:37
